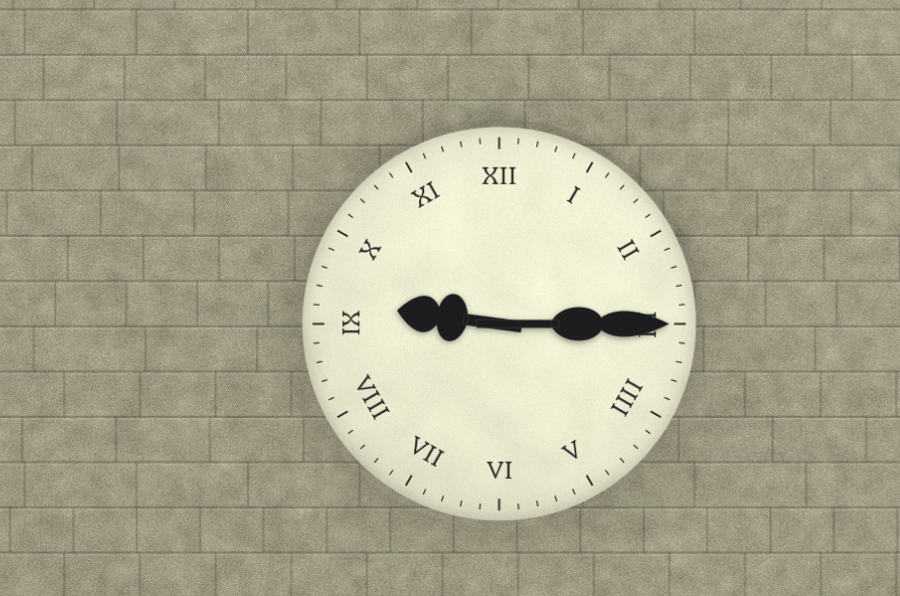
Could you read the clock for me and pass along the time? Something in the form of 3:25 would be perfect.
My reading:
9:15
